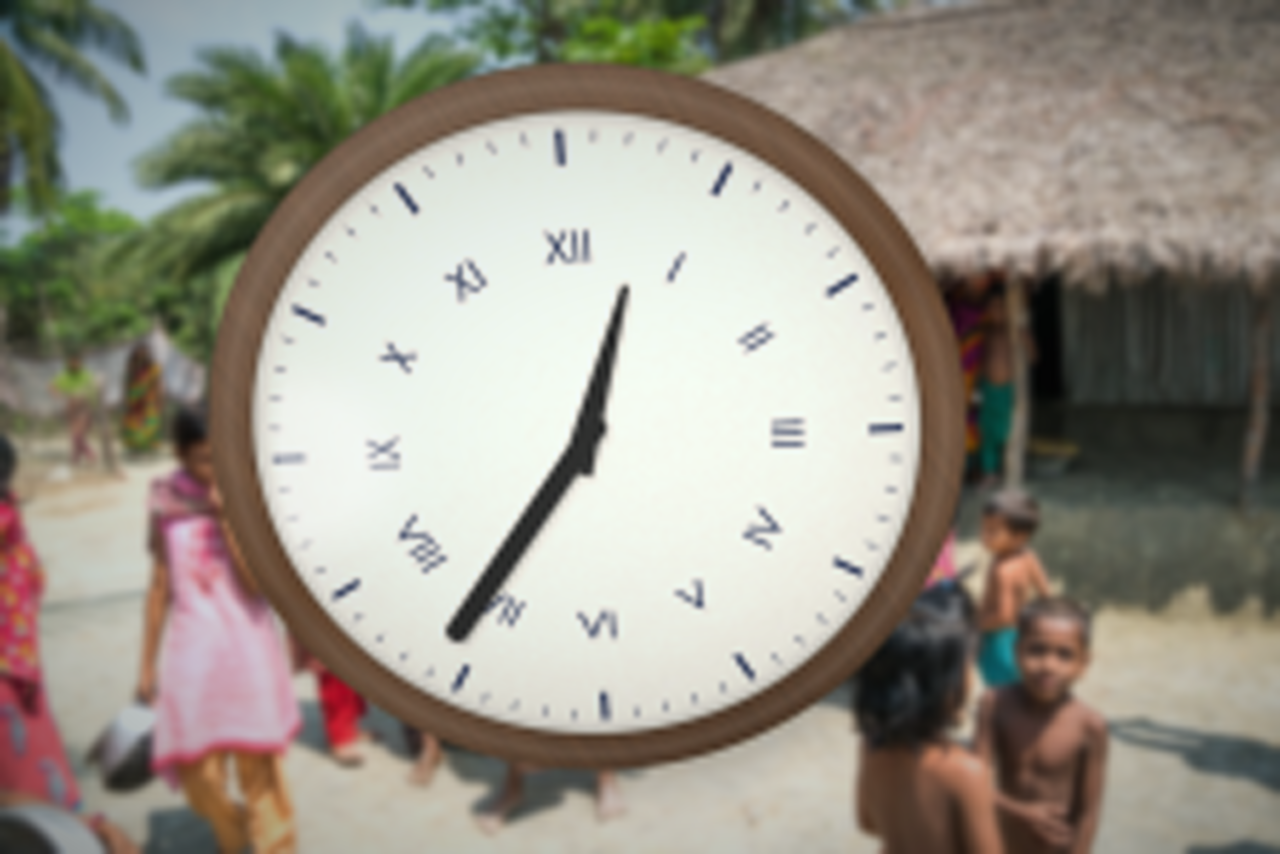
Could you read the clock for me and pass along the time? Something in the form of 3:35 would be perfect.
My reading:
12:36
